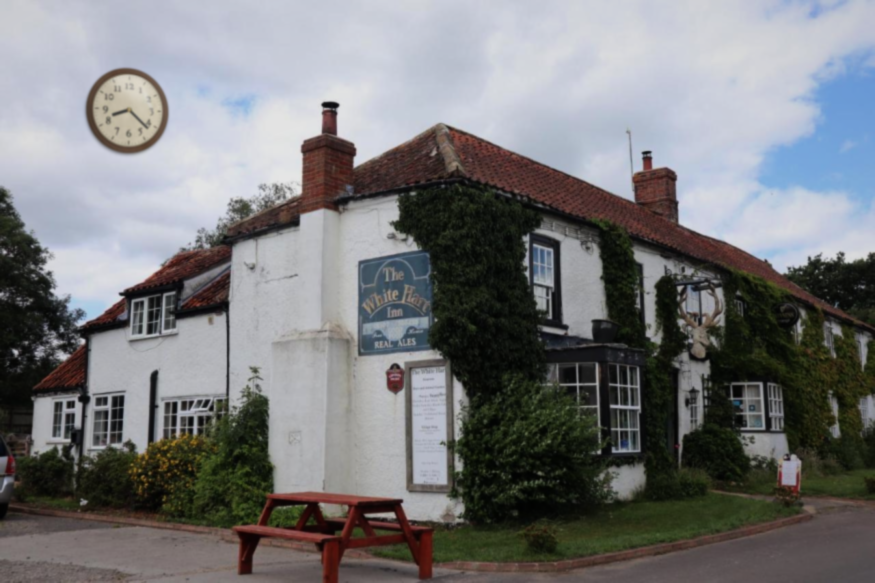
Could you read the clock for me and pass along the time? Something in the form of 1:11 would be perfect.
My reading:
8:22
